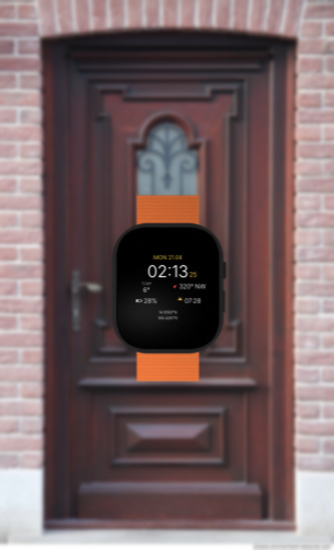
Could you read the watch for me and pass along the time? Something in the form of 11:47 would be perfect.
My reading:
2:13
